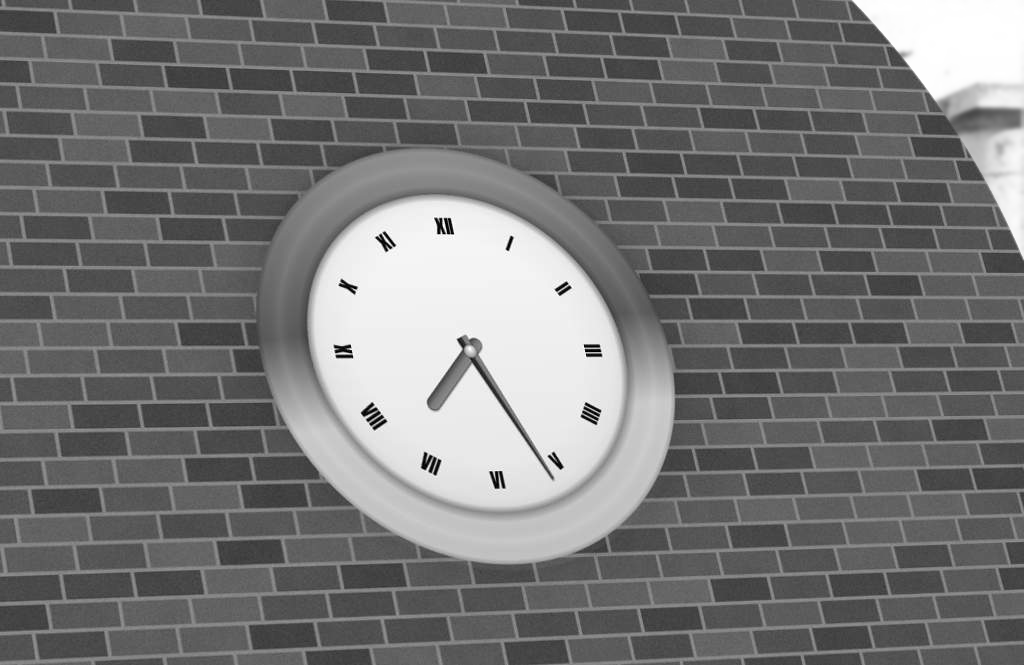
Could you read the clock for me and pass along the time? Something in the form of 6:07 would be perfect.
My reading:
7:26
